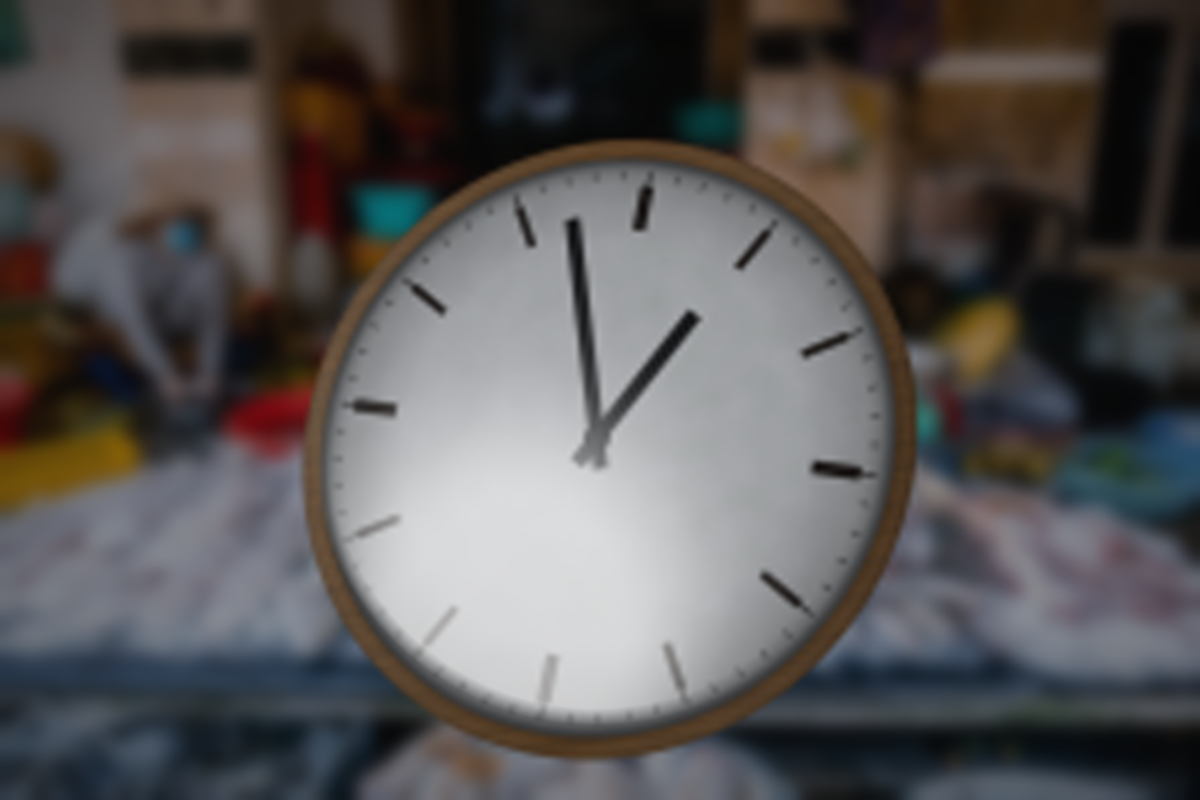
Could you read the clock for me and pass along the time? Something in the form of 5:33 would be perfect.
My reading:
12:57
